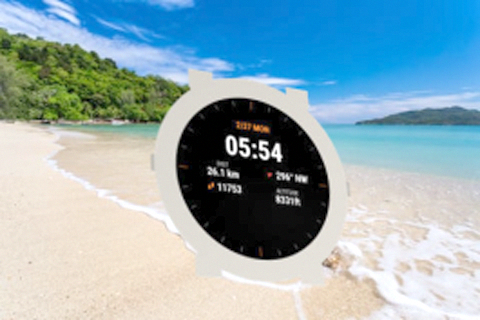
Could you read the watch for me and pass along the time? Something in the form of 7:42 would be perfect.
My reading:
5:54
